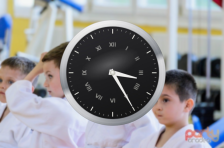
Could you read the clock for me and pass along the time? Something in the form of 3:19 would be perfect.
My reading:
3:25
